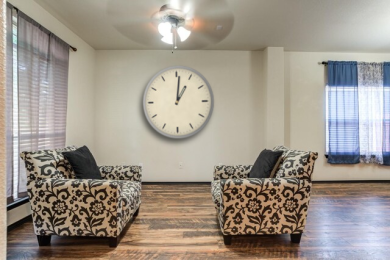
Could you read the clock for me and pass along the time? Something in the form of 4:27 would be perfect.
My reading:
1:01
